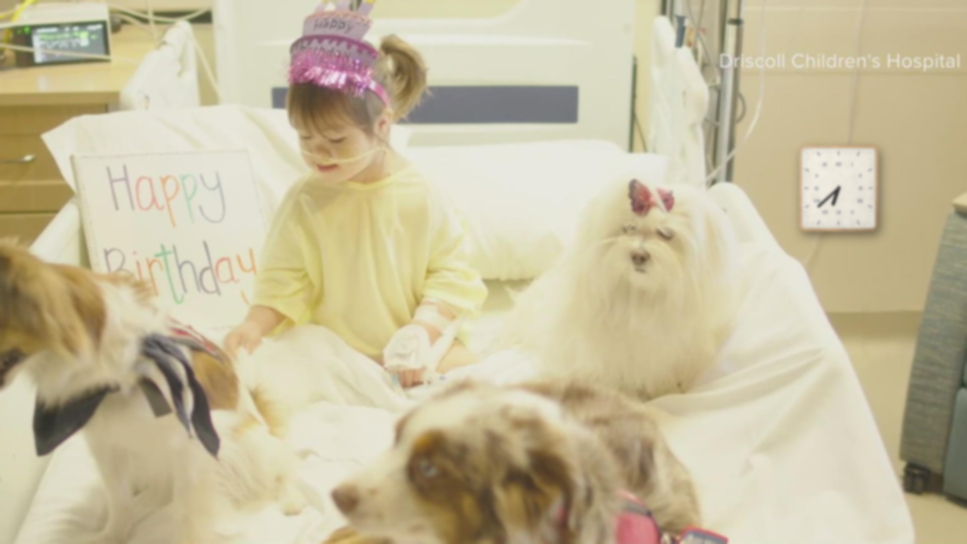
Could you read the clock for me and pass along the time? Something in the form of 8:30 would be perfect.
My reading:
6:38
